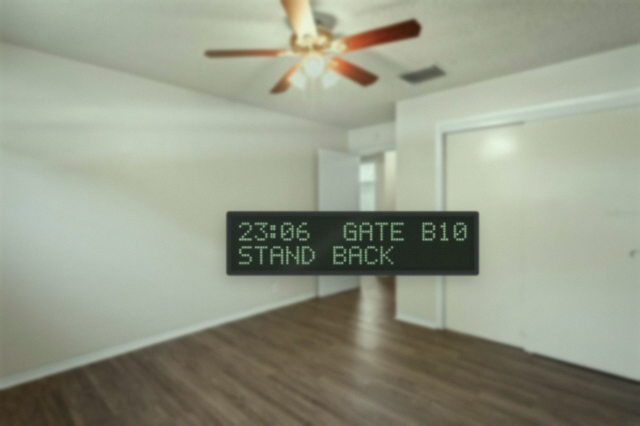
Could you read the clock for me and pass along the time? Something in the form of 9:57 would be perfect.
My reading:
23:06
